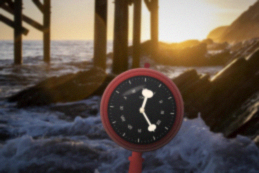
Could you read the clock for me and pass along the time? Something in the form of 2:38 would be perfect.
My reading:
12:24
